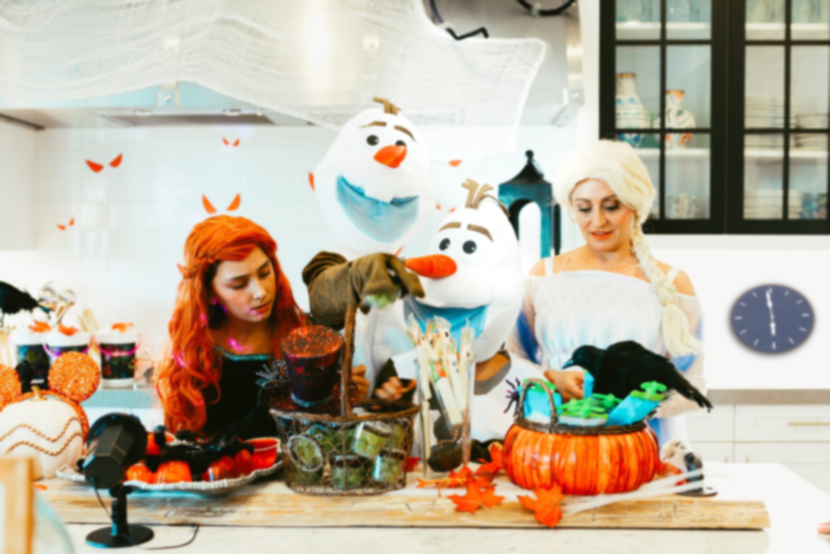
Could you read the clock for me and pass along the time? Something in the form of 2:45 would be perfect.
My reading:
5:59
